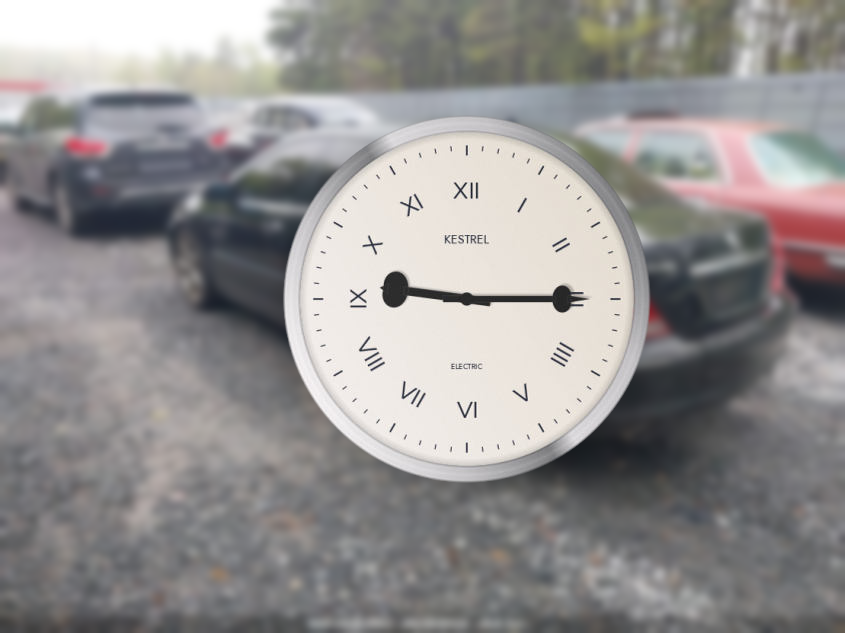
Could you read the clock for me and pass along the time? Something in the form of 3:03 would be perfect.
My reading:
9:15
